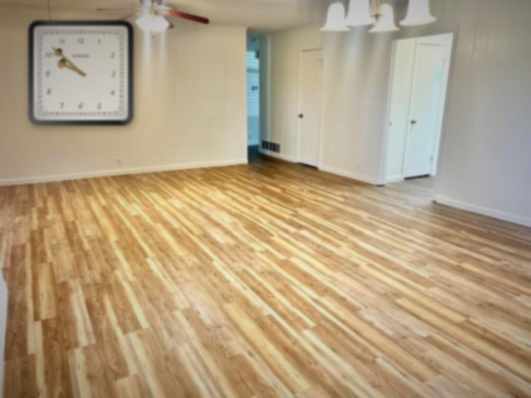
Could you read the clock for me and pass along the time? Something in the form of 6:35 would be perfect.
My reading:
9:52
